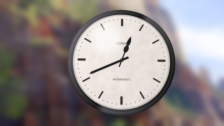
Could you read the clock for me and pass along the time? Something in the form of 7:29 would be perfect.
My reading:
12:41
